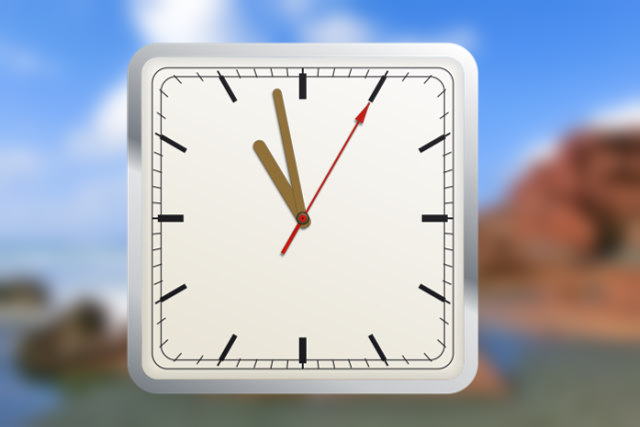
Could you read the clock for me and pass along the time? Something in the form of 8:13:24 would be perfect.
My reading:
10:58:05
